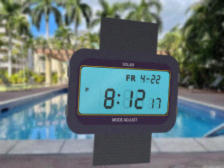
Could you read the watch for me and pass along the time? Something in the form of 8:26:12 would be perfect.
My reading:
8:12:17
